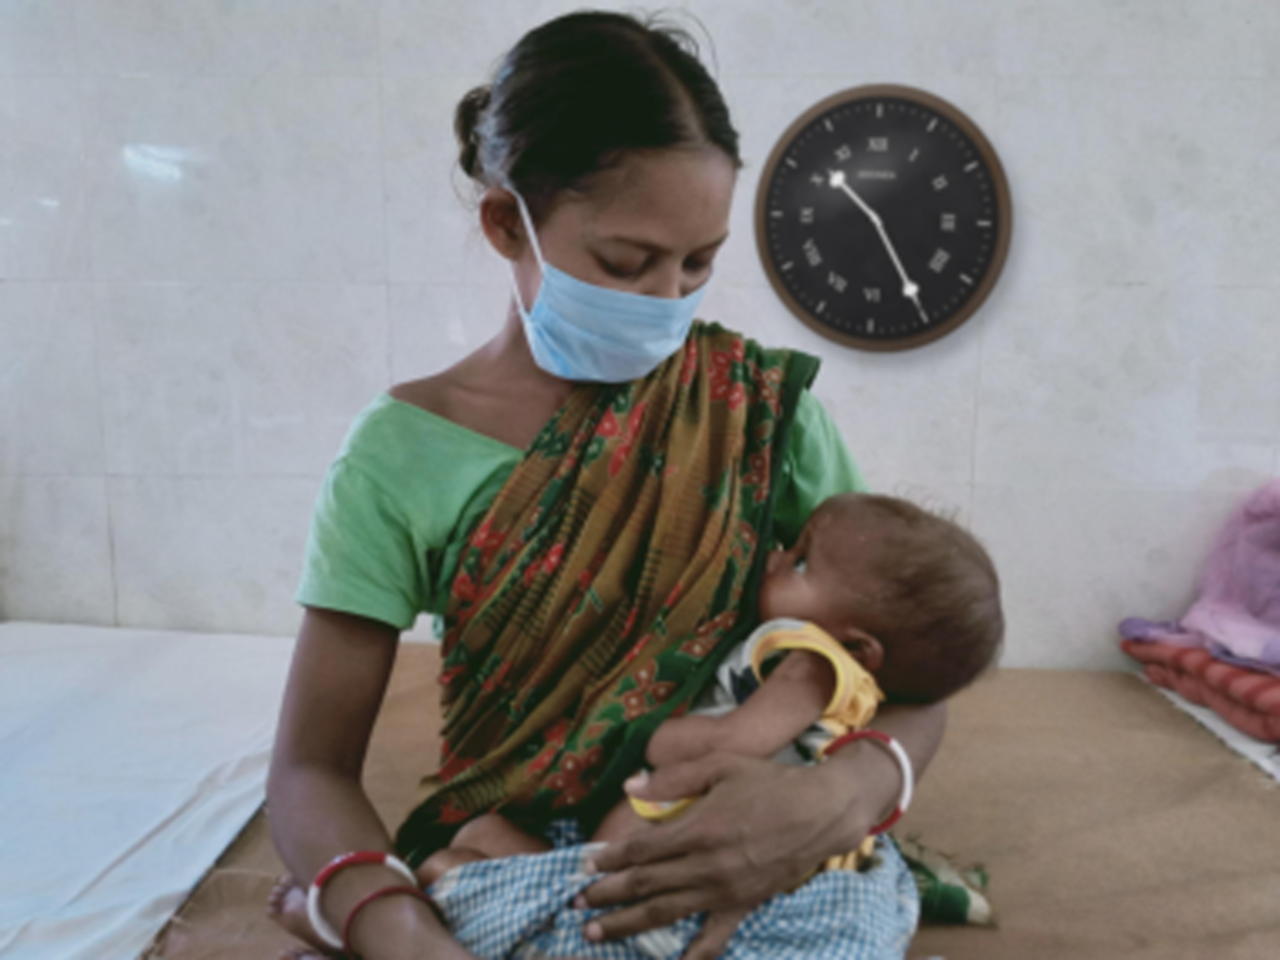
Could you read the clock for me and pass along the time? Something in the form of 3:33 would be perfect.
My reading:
10:25
